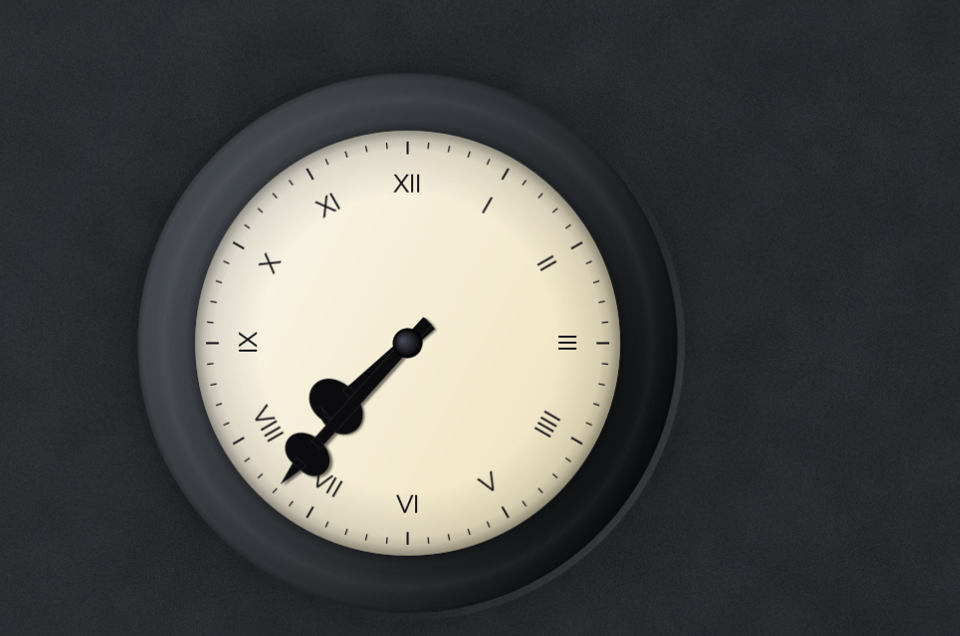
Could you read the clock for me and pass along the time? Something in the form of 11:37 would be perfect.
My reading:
7:37
